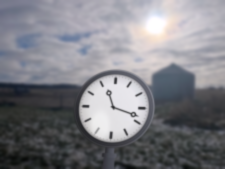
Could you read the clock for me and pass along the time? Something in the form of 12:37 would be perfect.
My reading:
11:18
